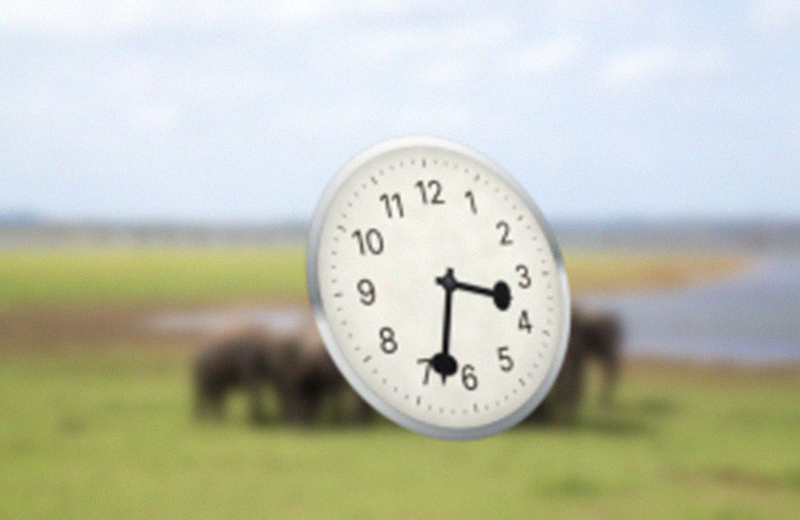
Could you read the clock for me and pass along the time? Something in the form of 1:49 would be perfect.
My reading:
3:33
